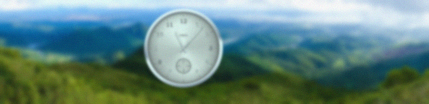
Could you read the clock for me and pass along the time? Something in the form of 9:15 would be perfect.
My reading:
11:07
